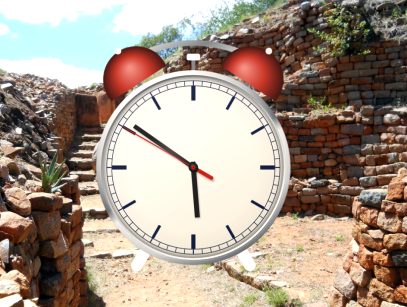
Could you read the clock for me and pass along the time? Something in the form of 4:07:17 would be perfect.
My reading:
5:50:50
